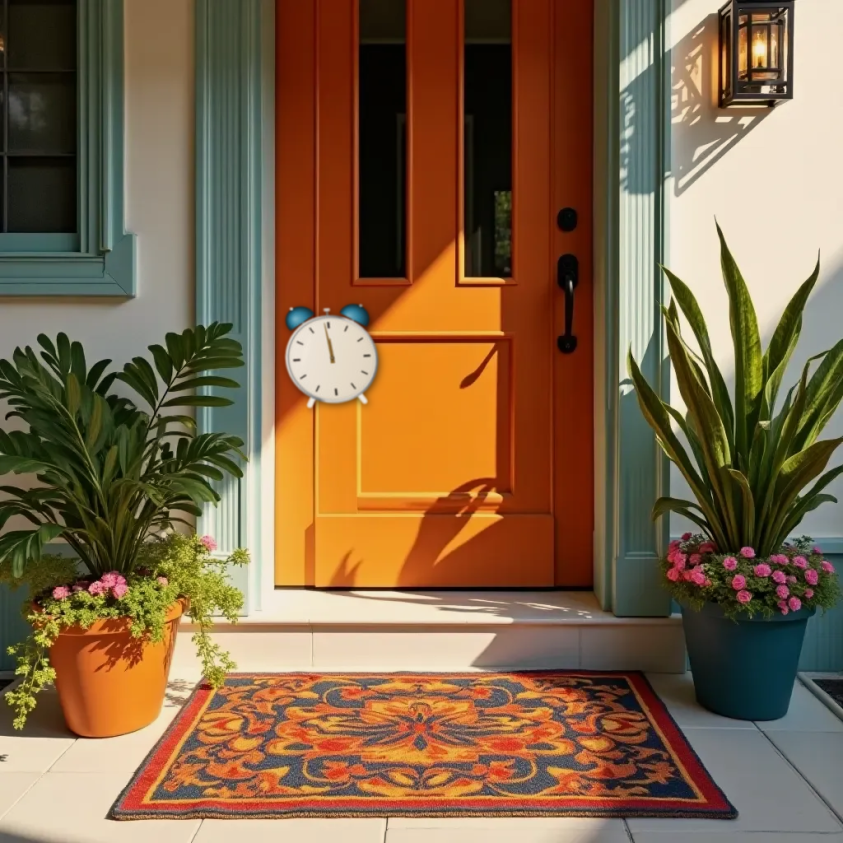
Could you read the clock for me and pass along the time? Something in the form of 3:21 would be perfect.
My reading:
11:59
